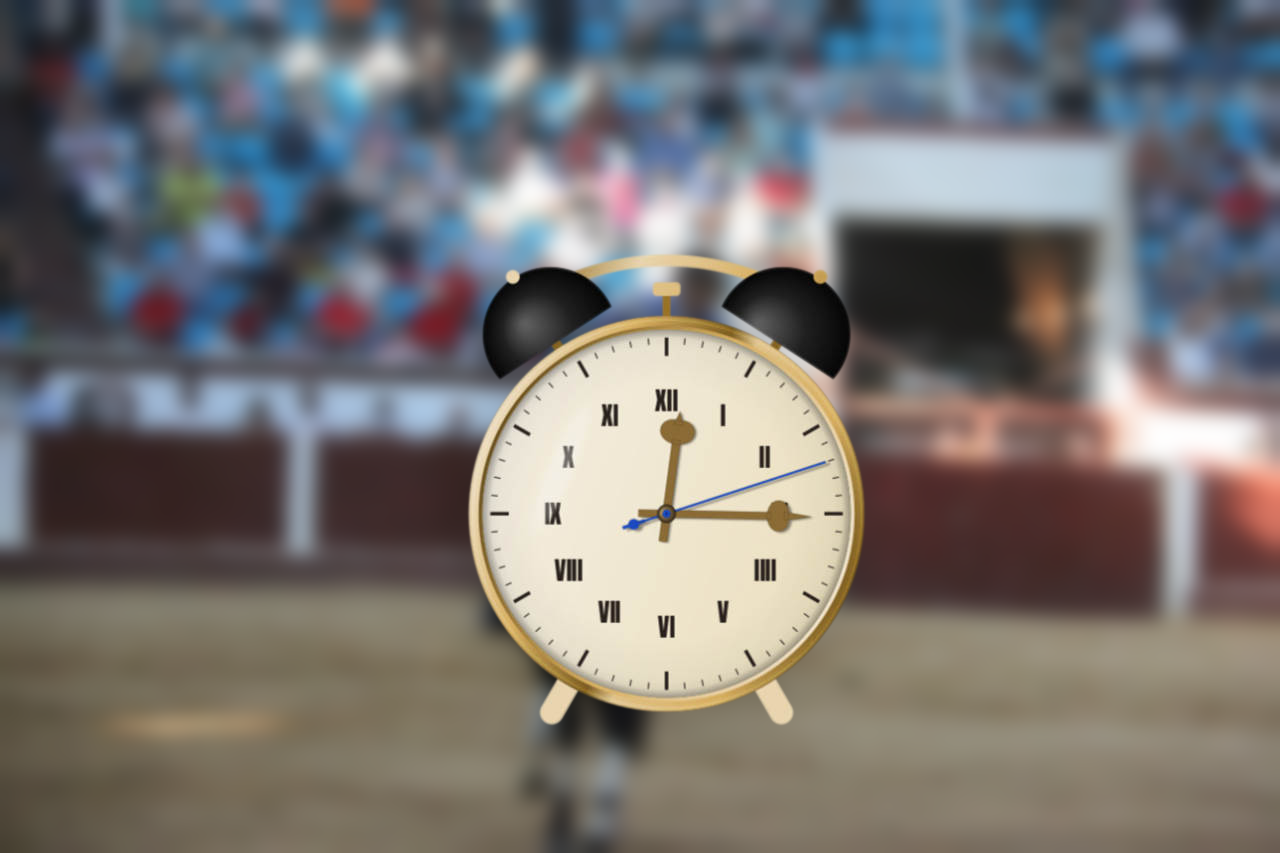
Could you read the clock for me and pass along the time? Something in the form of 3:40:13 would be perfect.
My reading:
12:15:12
